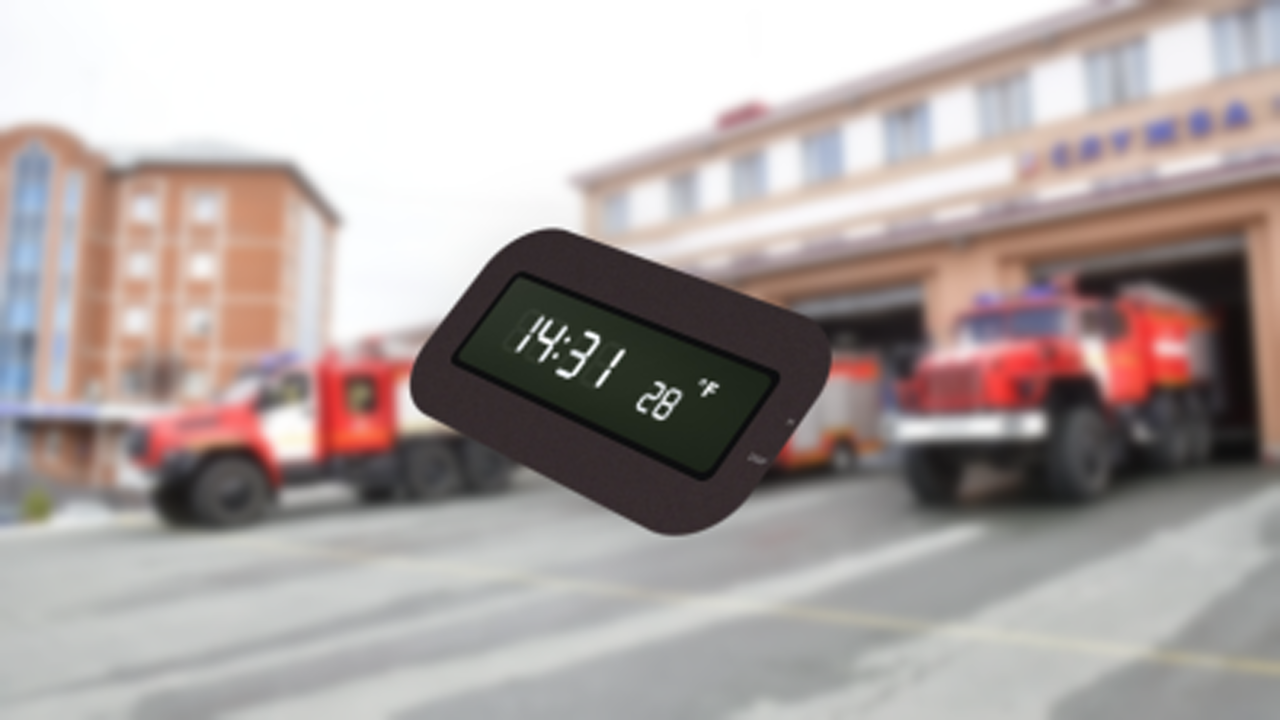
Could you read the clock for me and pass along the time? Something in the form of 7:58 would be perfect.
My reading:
14:31
